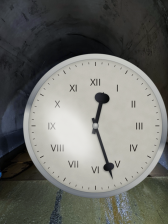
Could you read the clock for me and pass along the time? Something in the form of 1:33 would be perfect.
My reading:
12:27
